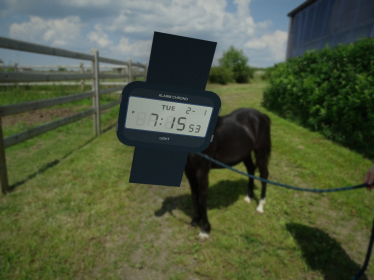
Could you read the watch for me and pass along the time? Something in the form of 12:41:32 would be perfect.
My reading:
7:15:53
